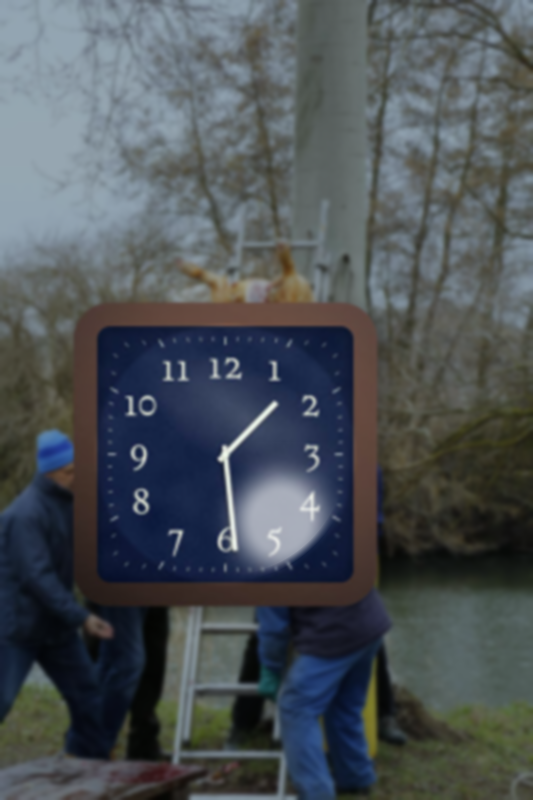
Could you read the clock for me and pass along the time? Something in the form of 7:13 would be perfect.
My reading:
1:29
